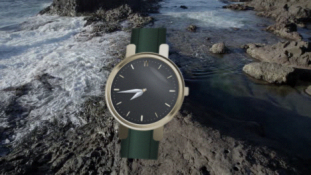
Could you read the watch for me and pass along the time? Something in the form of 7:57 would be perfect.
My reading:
7:44
